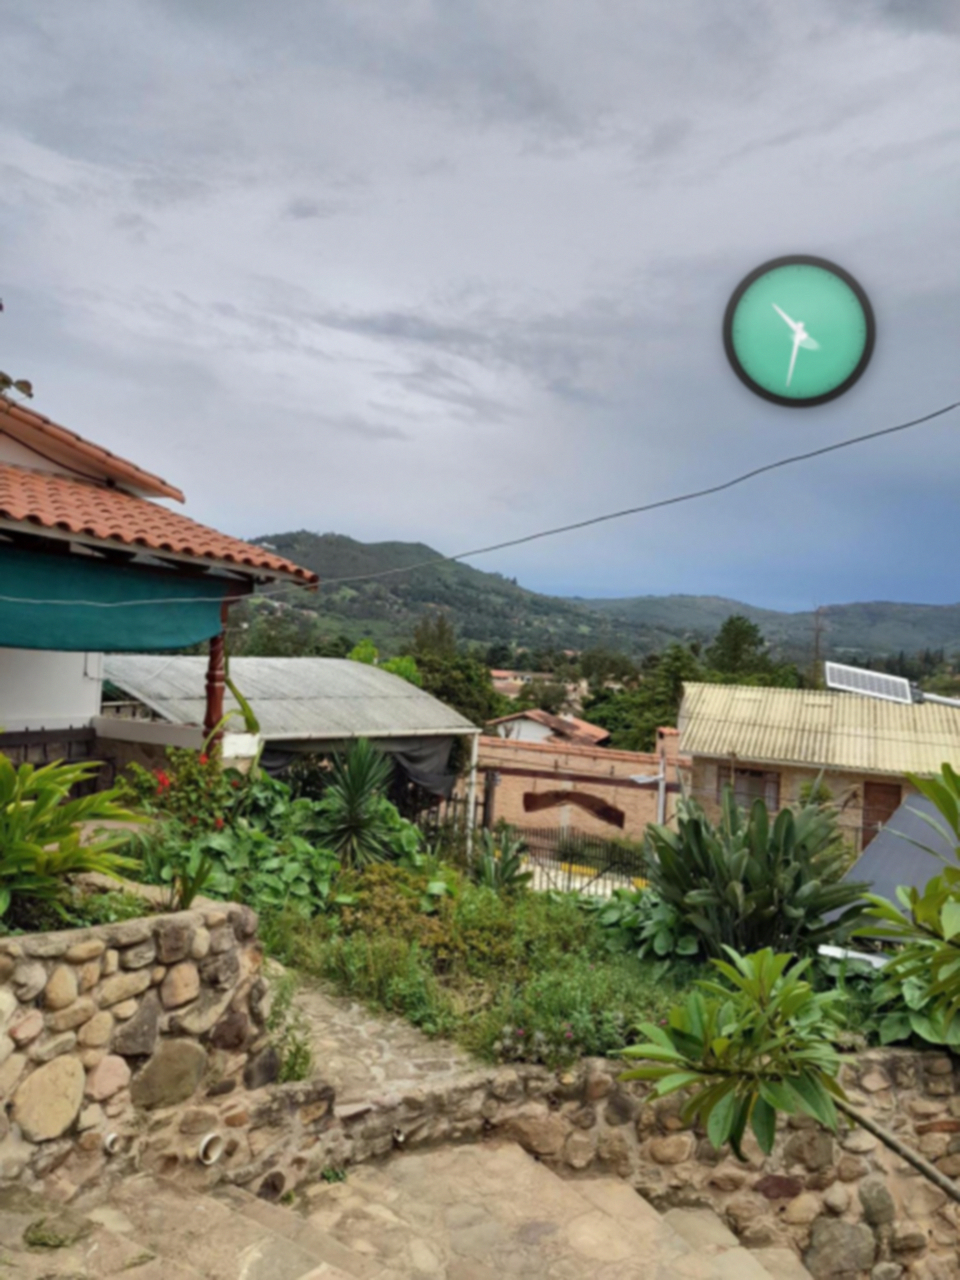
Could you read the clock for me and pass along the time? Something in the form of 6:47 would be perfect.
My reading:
10:32
